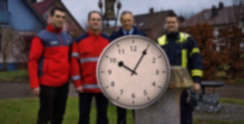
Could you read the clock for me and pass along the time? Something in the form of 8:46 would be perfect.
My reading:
10:05
